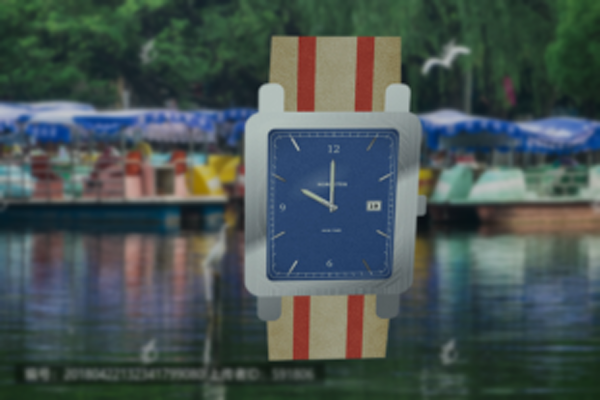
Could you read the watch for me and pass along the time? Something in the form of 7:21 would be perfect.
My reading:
10:00
